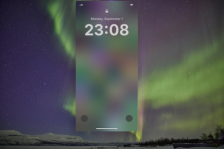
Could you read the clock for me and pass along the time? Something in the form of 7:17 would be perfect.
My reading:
23:08
